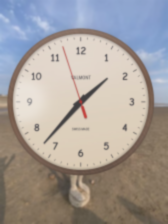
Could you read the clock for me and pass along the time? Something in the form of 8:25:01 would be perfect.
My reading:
1:36:57
